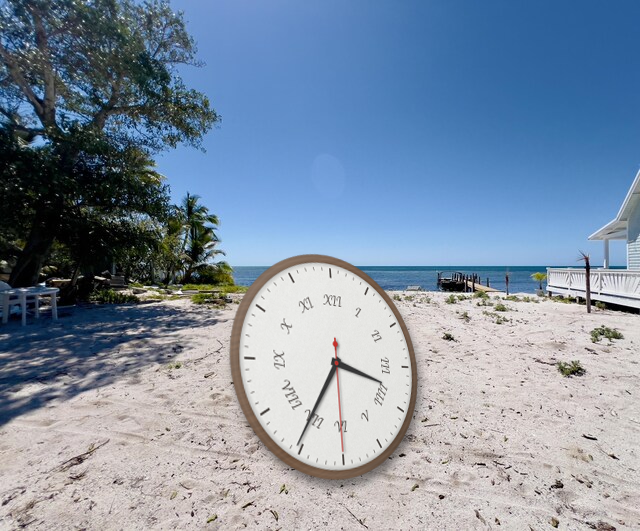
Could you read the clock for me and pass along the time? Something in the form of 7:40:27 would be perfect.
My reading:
3:35:30
